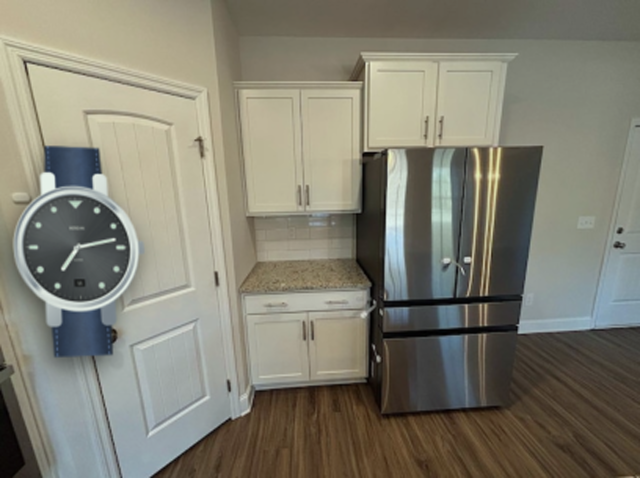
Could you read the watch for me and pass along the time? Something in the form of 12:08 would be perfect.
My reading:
7:13
